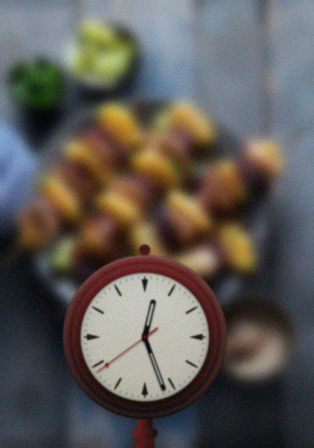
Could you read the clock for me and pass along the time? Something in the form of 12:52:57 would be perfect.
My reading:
12:26:39
